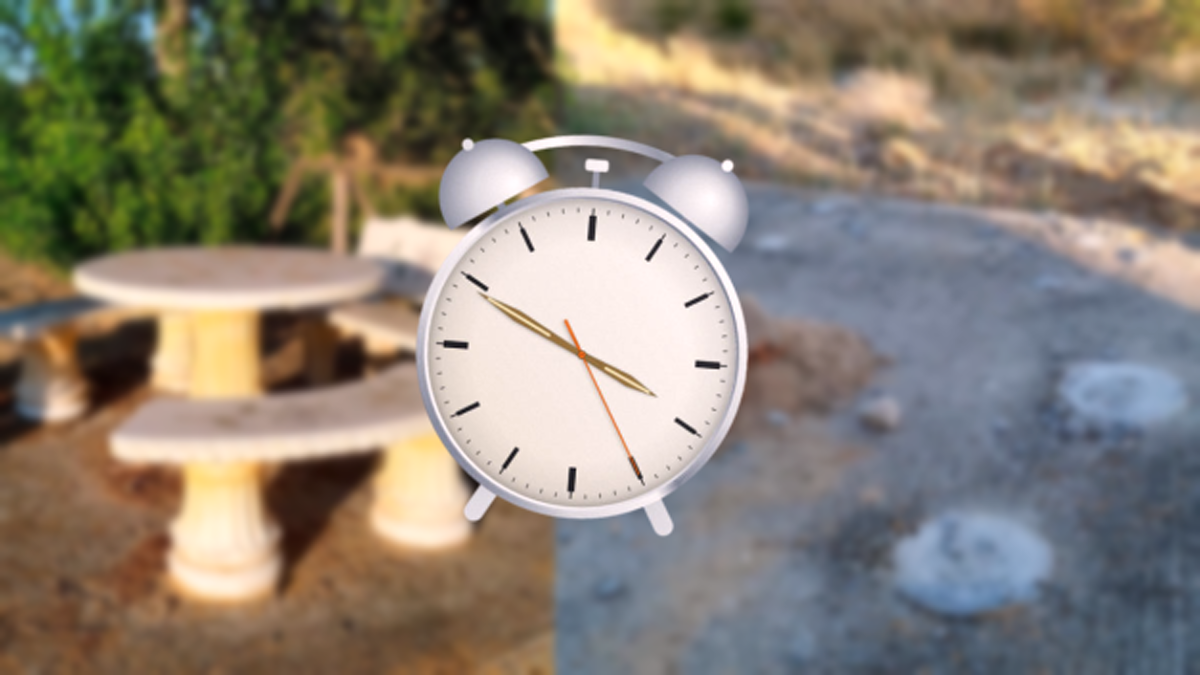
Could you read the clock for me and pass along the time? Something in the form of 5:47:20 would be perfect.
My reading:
3:49:25
